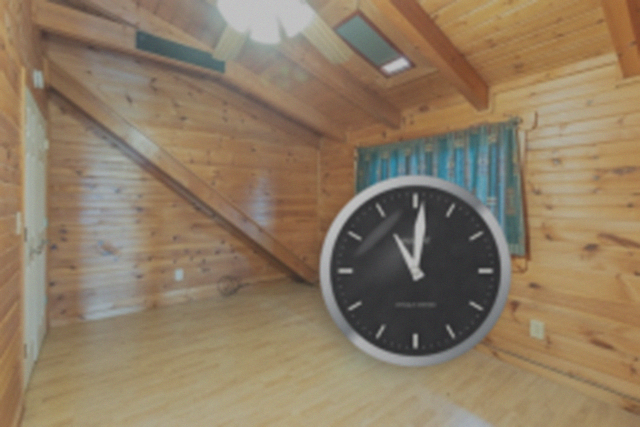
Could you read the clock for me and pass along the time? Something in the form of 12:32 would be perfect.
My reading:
11:01
